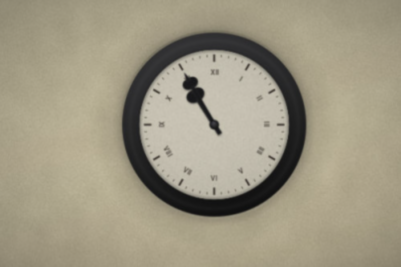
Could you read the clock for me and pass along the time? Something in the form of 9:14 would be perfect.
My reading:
10:55
